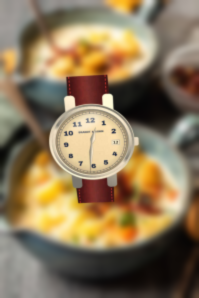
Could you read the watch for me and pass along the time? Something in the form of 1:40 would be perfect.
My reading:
12:31
